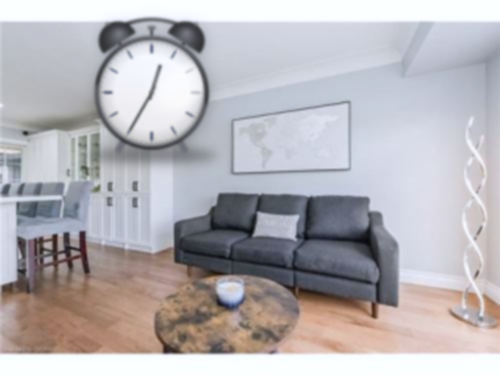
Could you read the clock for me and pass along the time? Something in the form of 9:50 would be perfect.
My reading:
12:35
